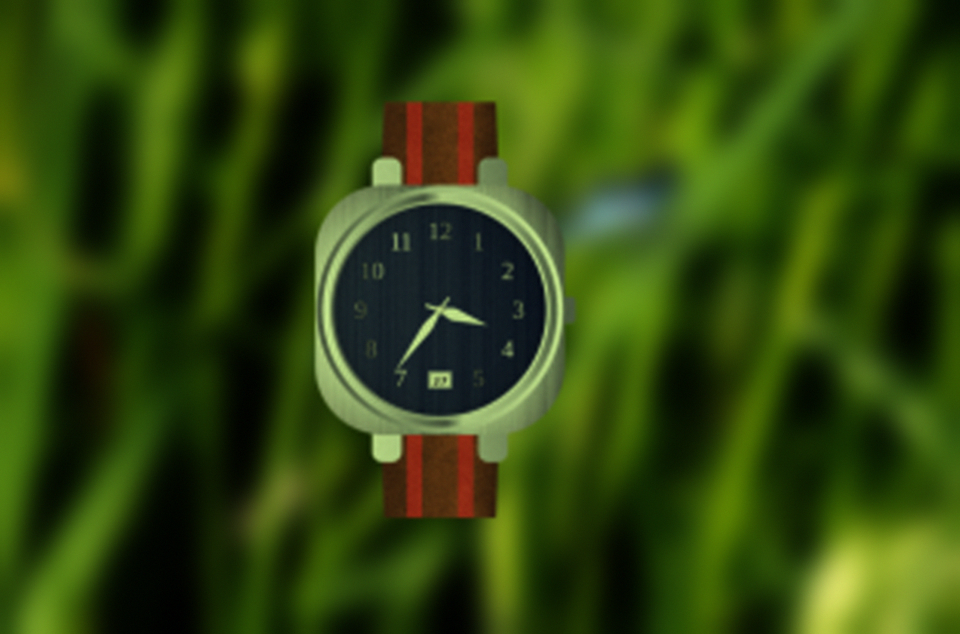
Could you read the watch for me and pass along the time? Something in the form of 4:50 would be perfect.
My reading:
3:36
